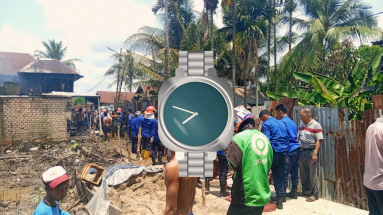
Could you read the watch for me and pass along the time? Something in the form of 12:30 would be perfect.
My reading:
7:48
